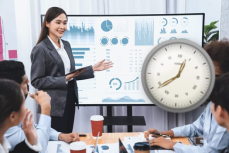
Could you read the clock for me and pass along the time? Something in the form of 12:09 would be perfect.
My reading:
12:39
